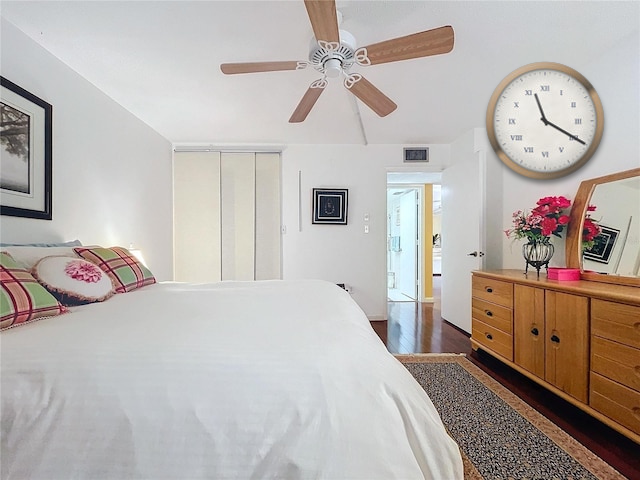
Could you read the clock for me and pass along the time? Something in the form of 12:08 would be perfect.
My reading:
11:20
